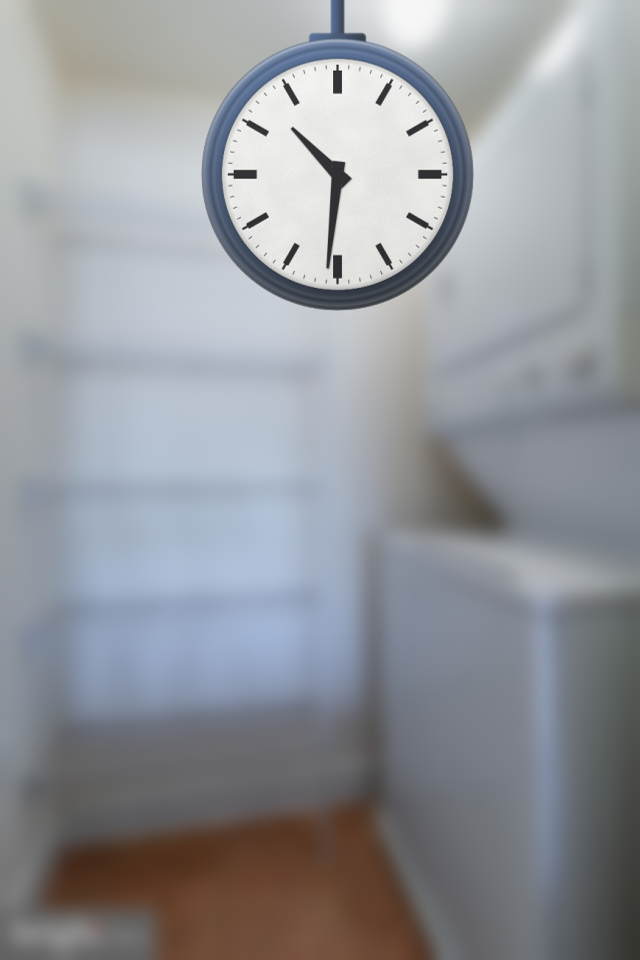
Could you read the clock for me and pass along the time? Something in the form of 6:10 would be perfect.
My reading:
10:31
